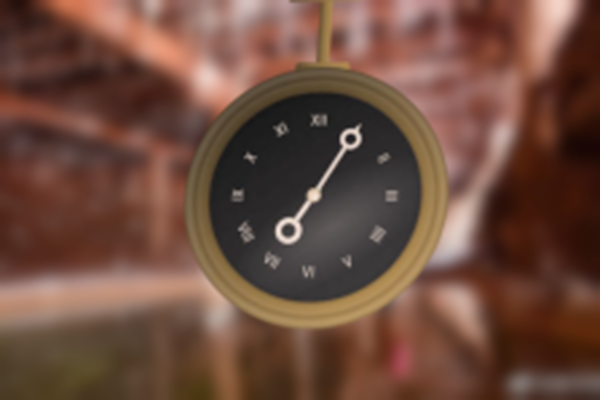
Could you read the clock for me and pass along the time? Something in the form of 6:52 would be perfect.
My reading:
7:05
